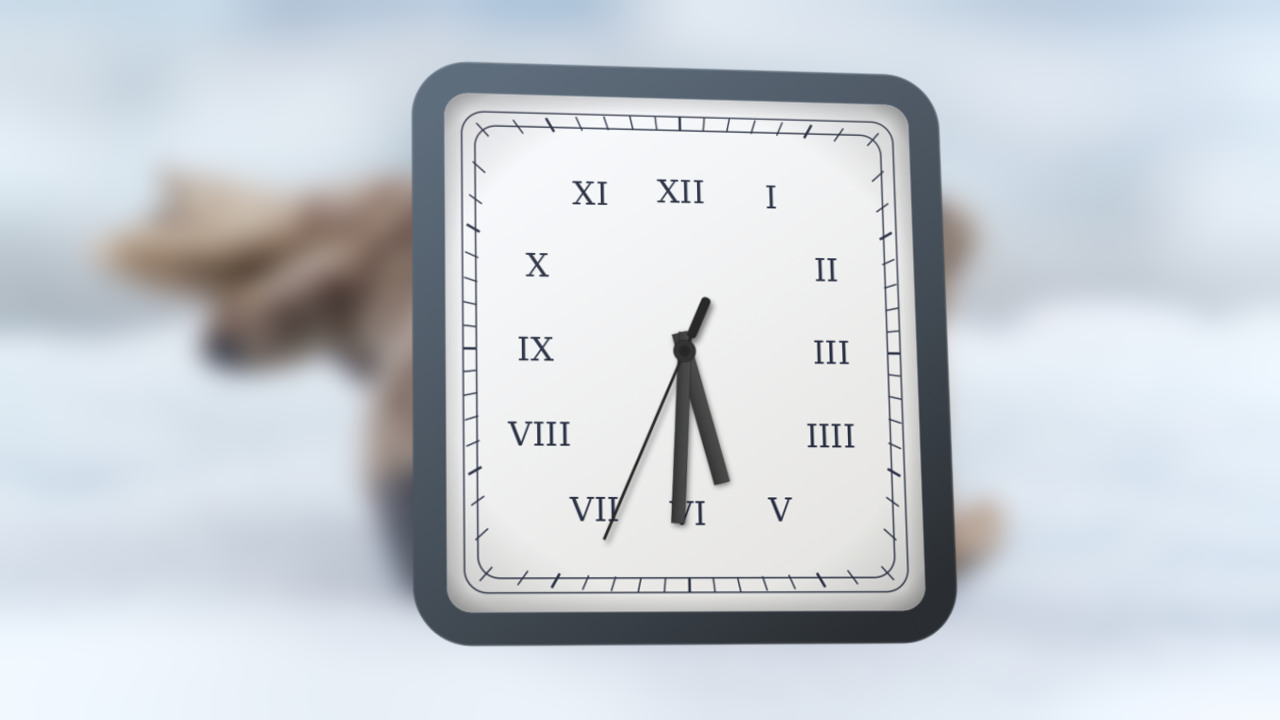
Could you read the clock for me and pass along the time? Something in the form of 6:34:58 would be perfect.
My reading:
5:30:34
